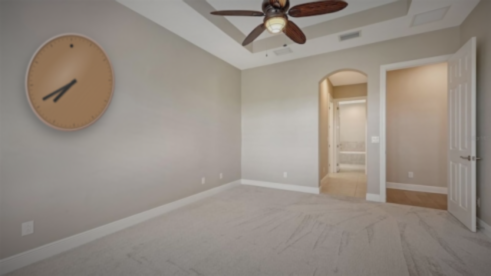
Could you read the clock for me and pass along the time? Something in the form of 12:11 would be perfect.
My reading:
7:41
